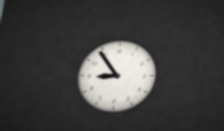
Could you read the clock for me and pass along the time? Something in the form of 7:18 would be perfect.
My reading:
8:54
